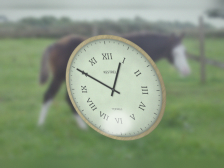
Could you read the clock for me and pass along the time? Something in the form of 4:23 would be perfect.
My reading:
12:50
